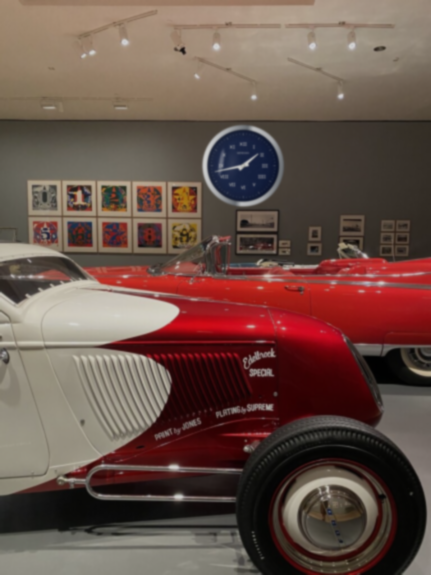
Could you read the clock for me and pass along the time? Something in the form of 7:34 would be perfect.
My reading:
1:43
